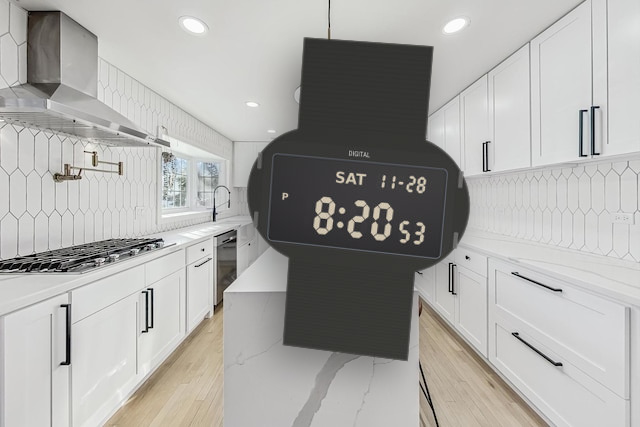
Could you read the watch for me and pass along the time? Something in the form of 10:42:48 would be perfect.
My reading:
8:20:53
